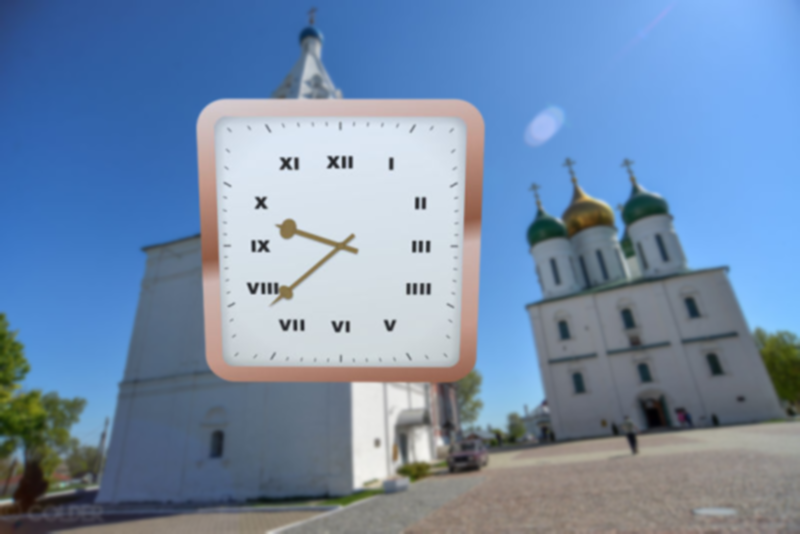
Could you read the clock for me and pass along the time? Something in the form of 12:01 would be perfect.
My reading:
9:38
